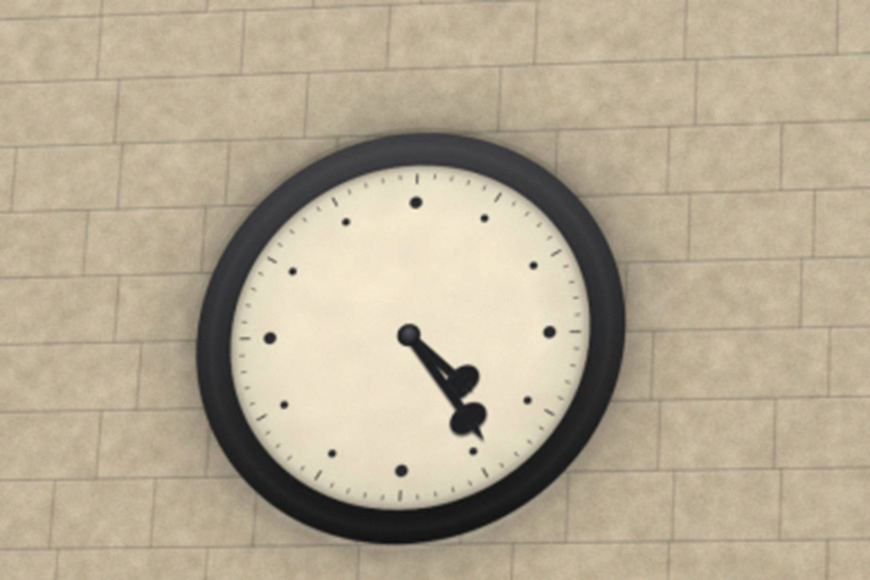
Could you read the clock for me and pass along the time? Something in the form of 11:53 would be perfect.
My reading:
4:24
